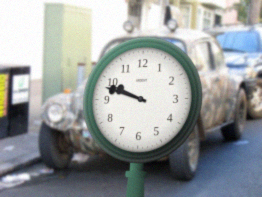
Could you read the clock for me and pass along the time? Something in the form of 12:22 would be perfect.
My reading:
9:48
